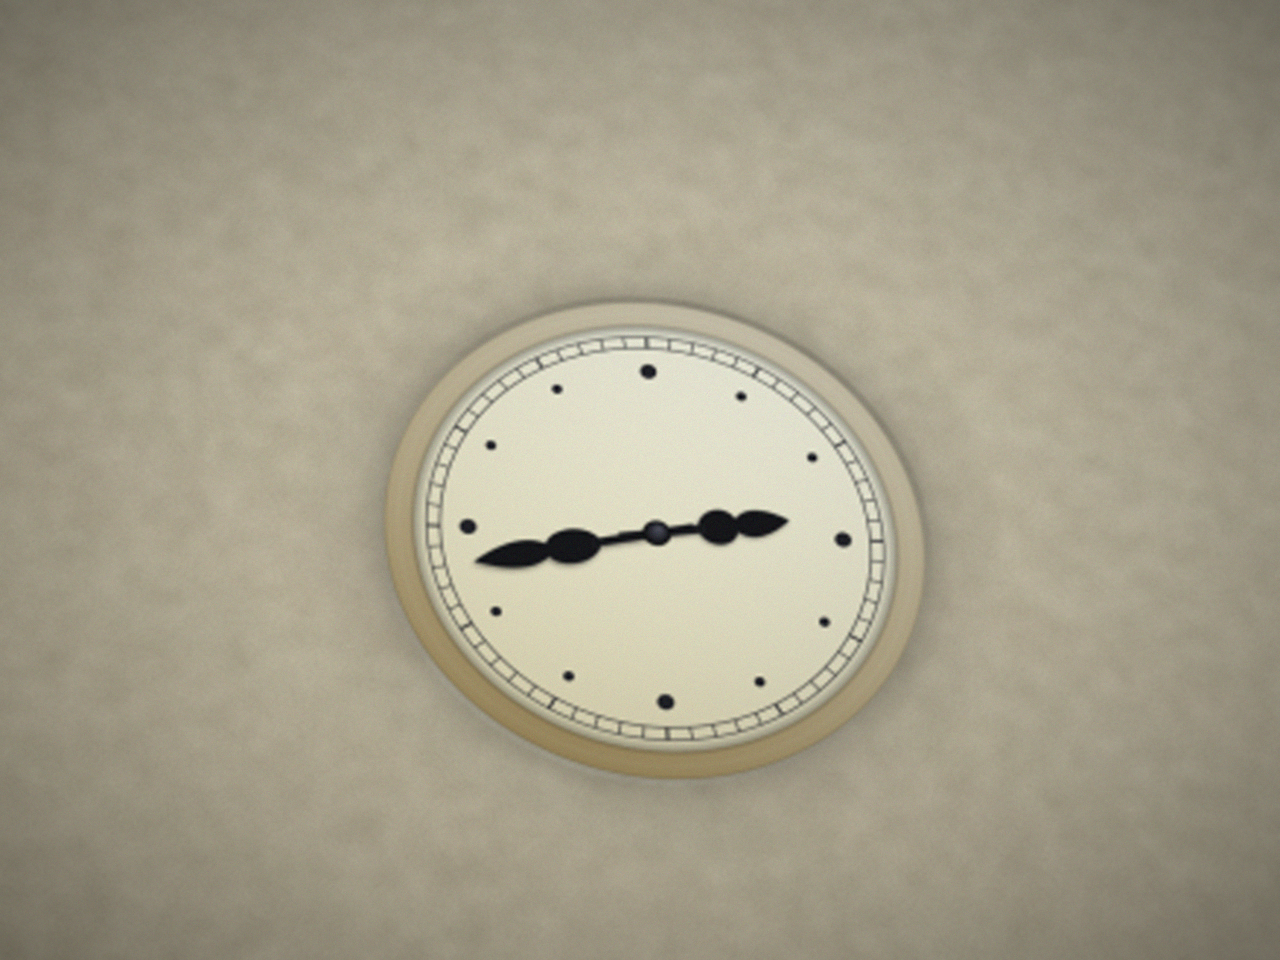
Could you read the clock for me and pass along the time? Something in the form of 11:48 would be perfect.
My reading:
2:43
